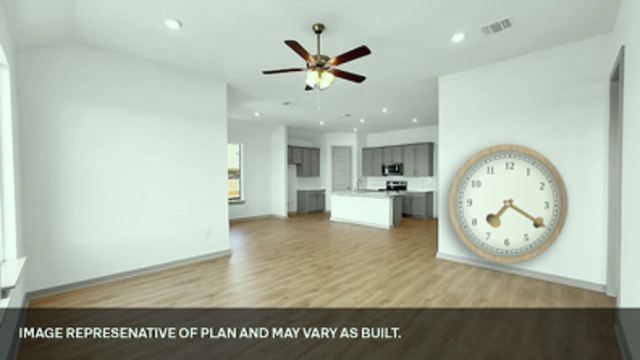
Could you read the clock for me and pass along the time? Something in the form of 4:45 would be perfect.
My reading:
7:20
